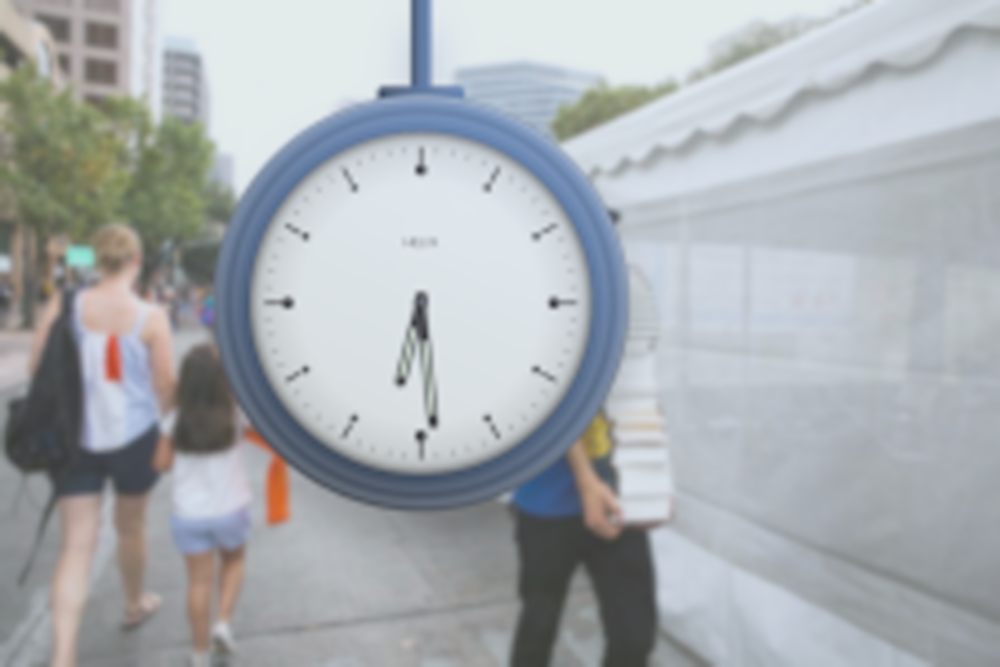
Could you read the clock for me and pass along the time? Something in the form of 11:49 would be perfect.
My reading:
6:29
